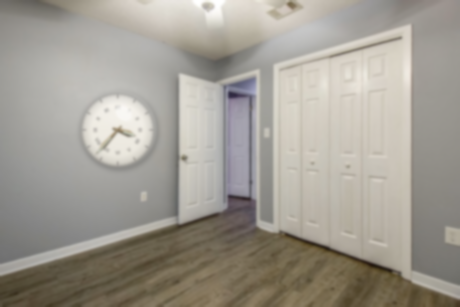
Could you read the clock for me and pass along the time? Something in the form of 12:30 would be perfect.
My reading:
3:37
